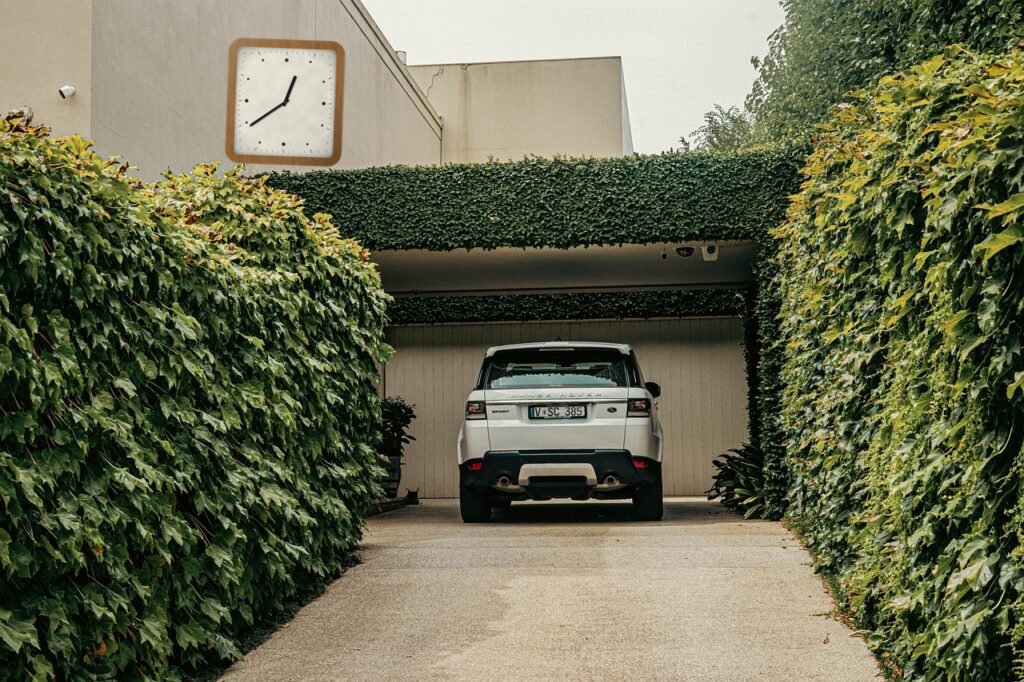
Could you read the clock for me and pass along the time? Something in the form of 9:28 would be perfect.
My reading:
12:39
